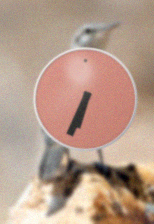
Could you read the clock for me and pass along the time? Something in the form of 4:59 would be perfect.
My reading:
6:34
